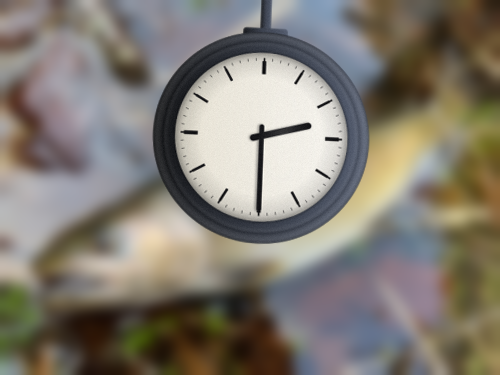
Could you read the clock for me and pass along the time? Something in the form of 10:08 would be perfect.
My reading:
2:30
